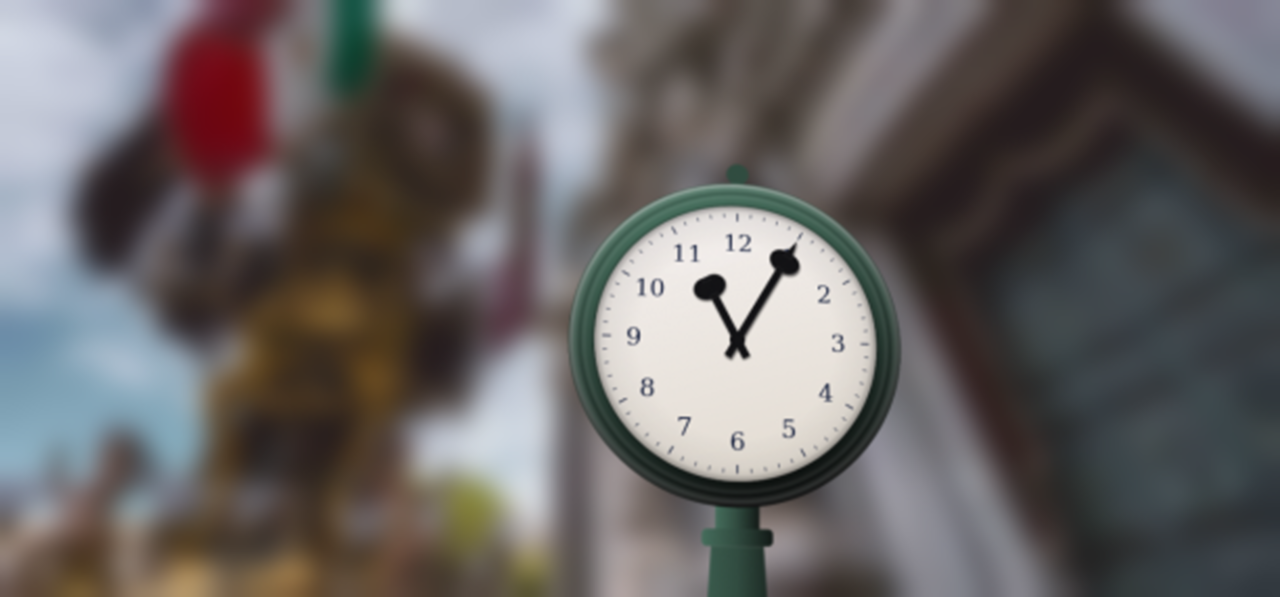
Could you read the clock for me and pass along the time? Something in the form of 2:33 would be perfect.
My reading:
11:05
